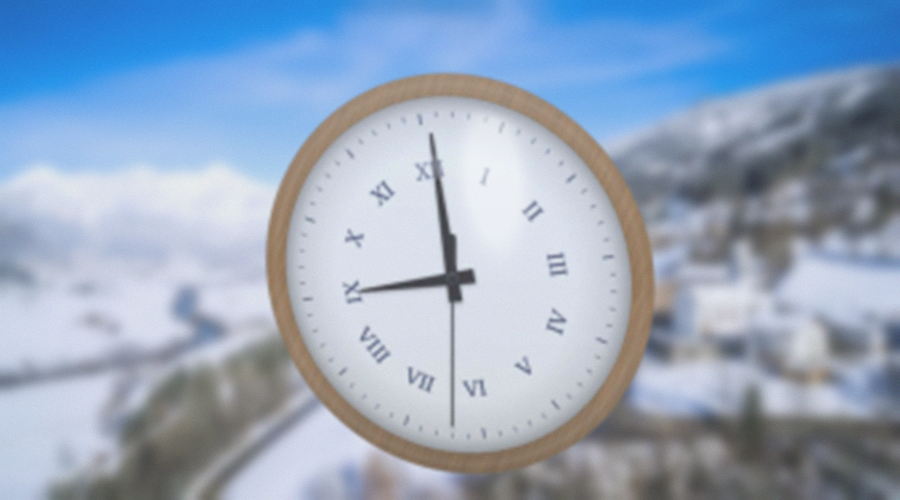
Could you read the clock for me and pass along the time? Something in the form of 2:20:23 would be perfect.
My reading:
9:00:32
